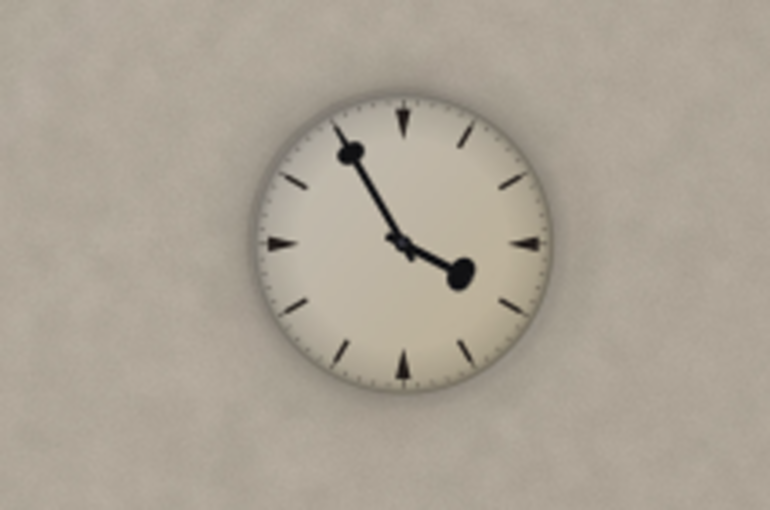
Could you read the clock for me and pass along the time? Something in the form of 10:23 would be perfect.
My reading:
3:55
